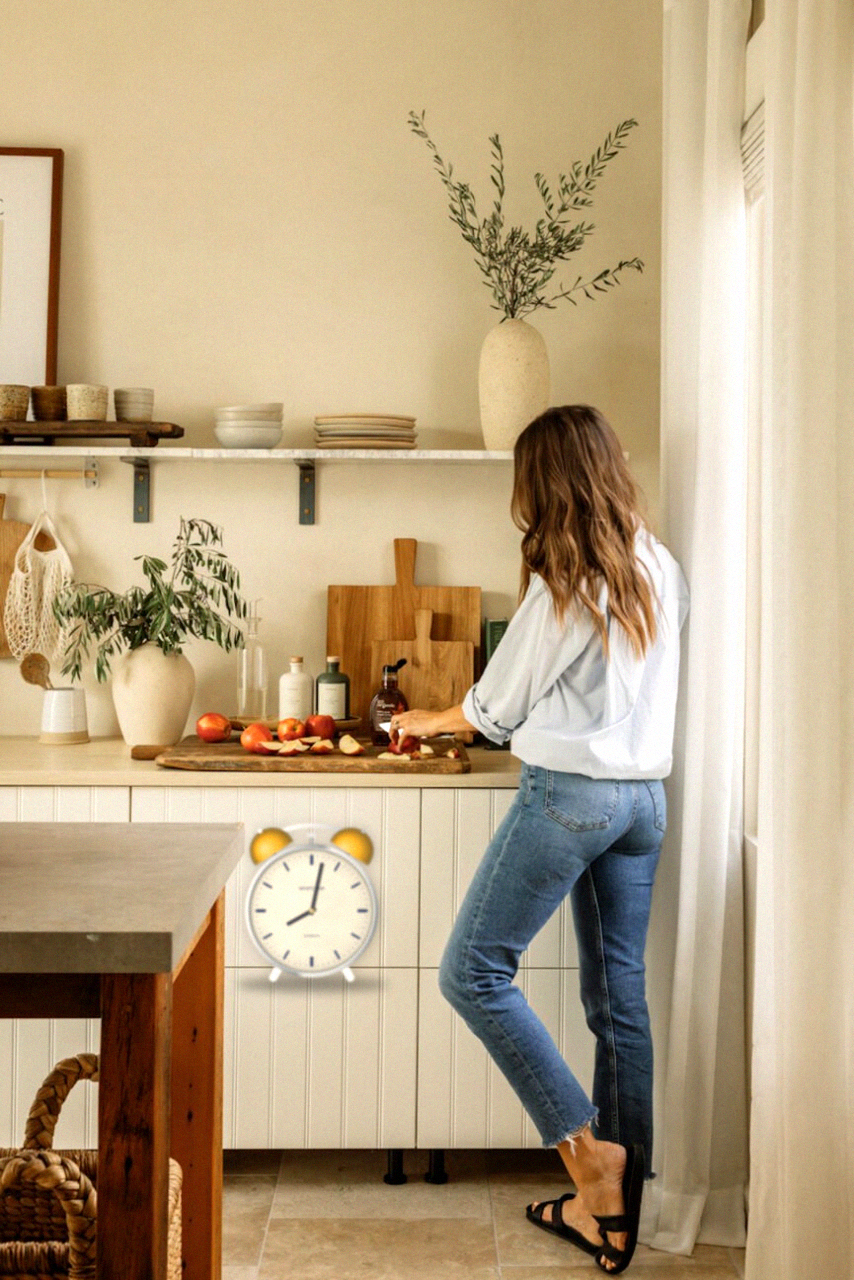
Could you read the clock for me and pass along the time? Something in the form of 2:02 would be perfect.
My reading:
8:02
